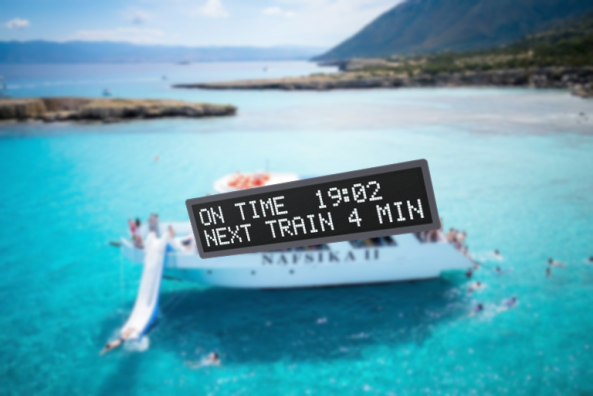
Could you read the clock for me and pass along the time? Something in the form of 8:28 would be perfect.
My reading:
19:02
